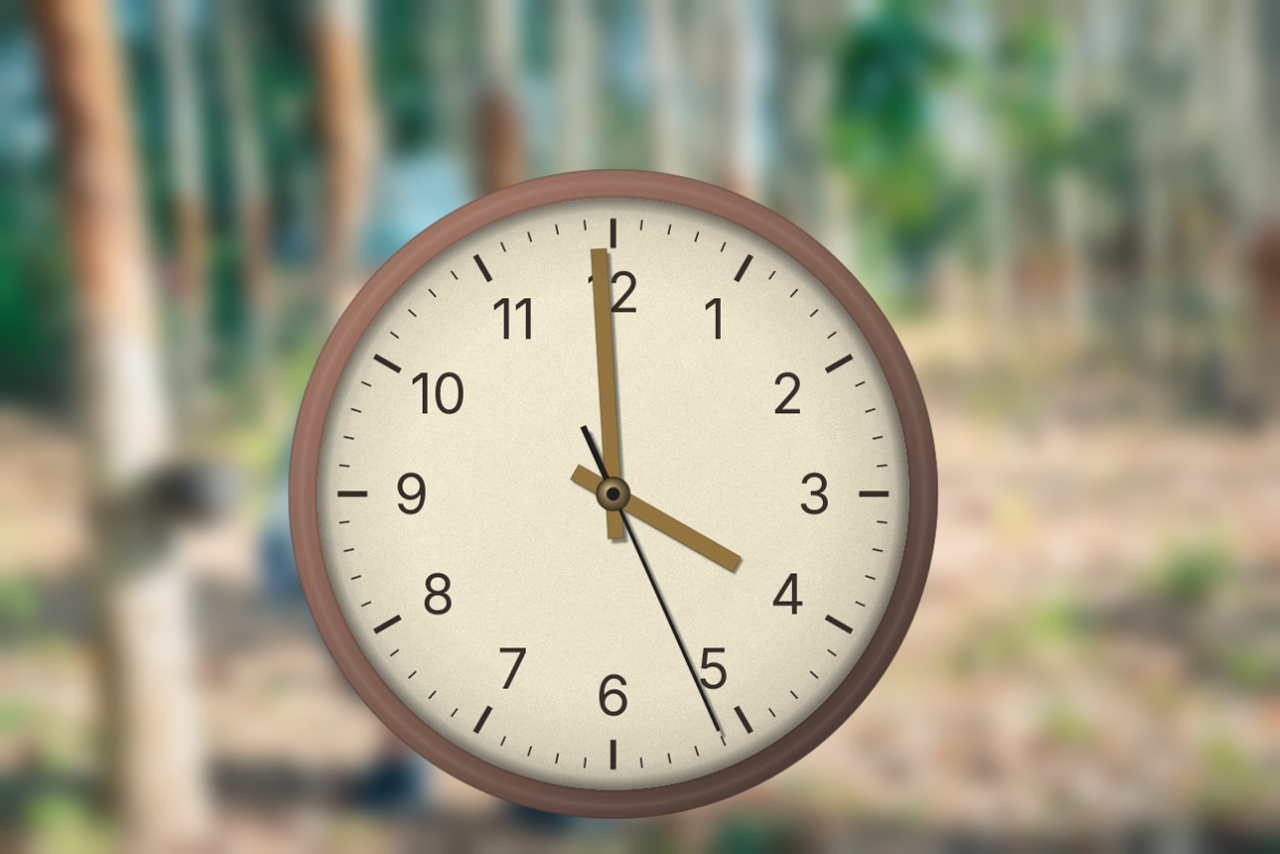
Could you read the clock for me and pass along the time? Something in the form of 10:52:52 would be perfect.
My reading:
3:59:26
